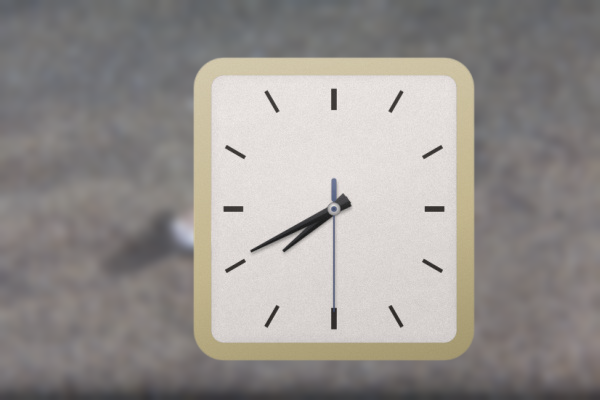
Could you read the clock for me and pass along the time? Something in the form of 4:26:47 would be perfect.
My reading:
7:40:30
